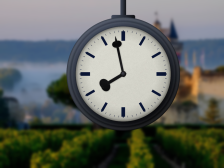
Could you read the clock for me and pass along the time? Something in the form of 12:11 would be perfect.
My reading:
7:58
